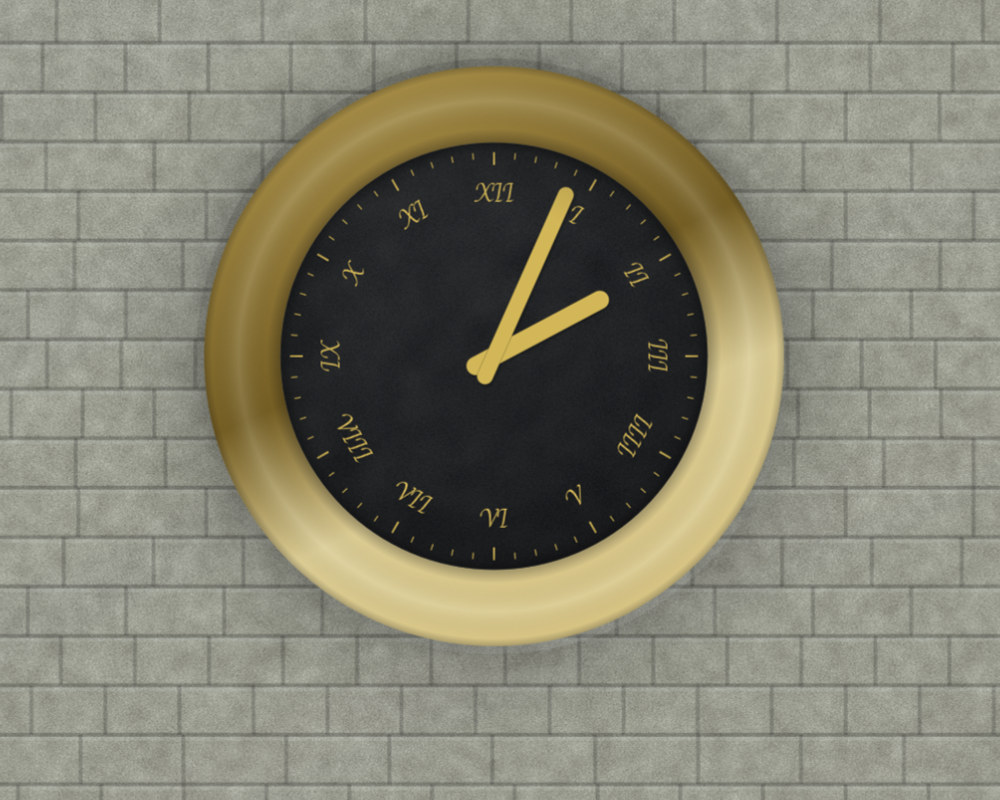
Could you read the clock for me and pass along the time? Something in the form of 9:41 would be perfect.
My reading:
2:04
